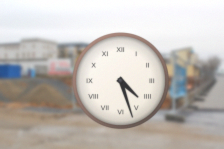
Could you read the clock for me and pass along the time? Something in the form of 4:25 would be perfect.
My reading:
4:27
